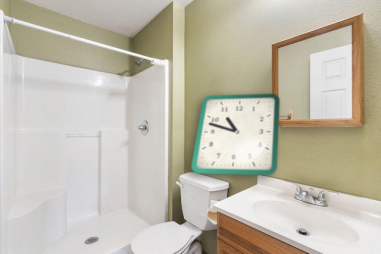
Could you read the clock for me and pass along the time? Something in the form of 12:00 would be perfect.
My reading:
10:48
